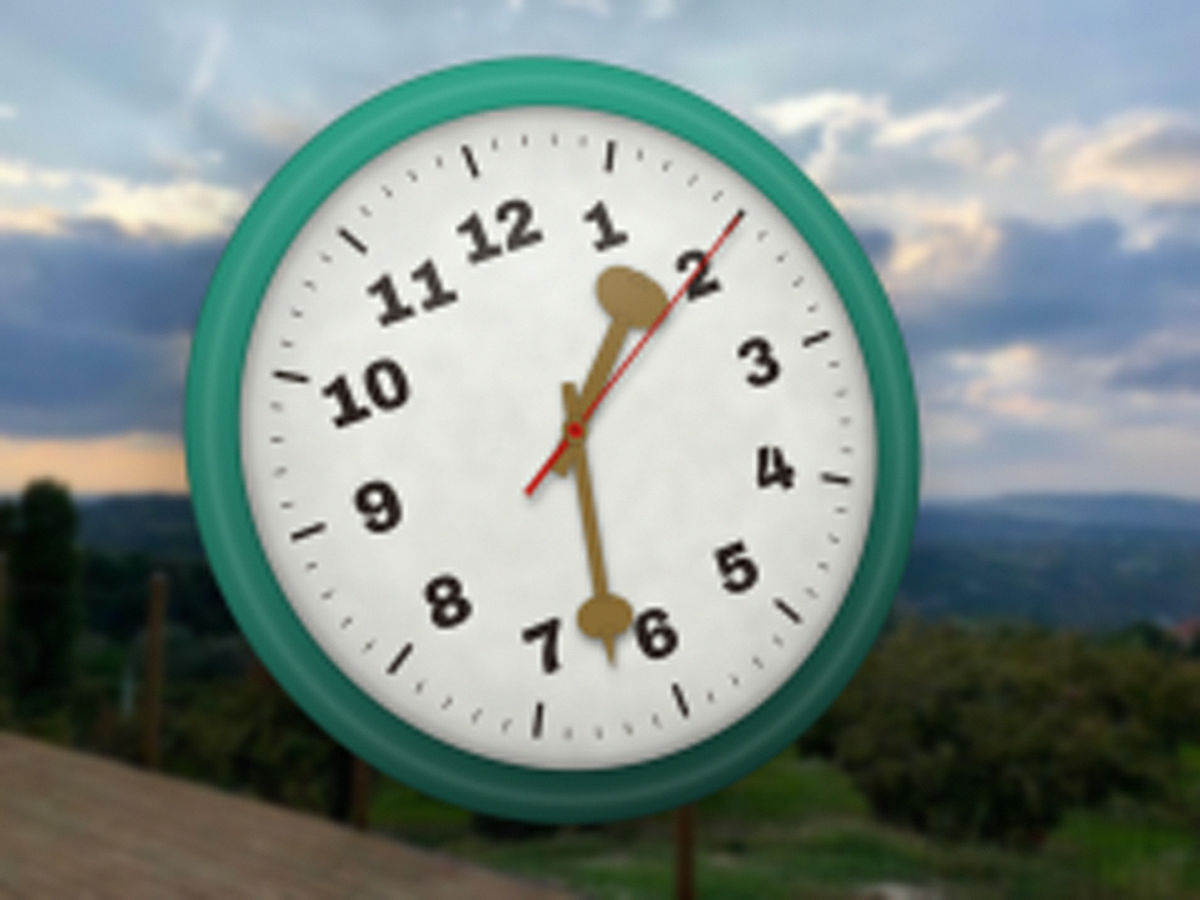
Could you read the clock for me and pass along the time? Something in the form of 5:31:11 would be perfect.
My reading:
1:32:10
